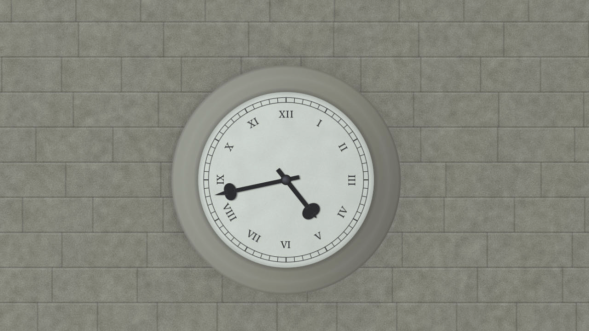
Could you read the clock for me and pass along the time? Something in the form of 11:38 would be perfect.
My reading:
4:43
